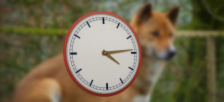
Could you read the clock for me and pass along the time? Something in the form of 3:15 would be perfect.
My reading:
4:14
